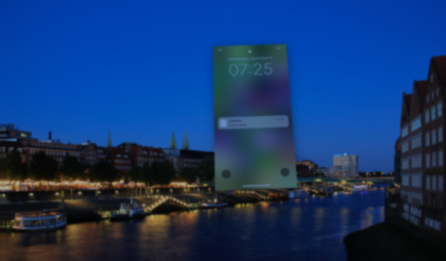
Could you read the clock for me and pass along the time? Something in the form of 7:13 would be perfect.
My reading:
7:25
